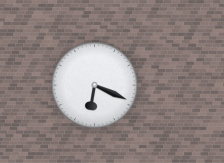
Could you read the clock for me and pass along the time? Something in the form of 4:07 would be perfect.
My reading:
6:19
